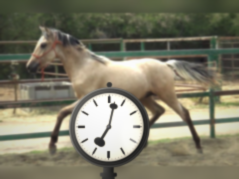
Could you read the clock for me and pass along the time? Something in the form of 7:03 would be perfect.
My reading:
7:02
